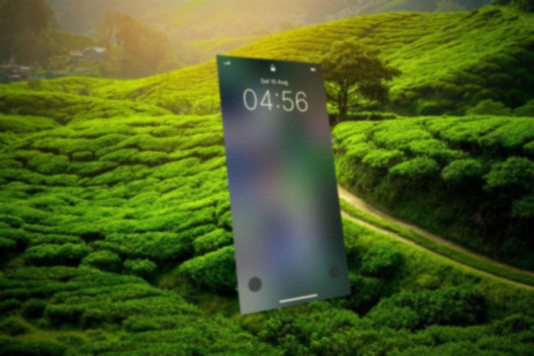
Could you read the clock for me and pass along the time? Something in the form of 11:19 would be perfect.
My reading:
4:56
